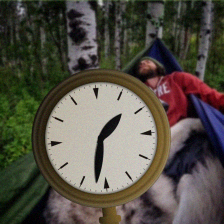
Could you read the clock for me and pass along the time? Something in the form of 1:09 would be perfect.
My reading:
1:32
